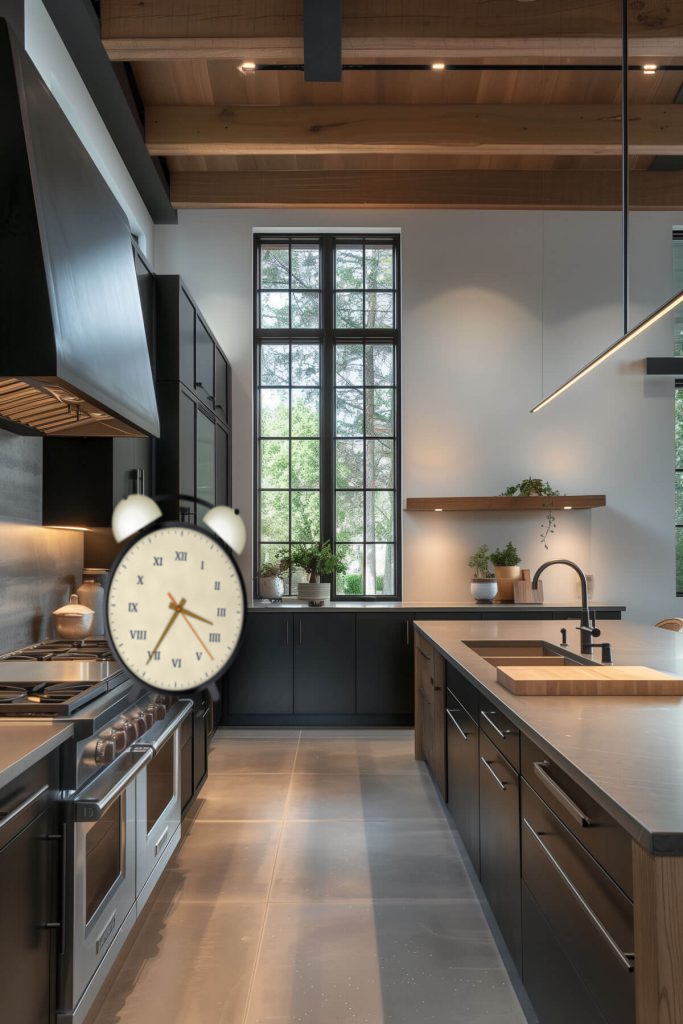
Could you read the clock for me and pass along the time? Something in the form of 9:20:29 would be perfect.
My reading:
3:35:23
